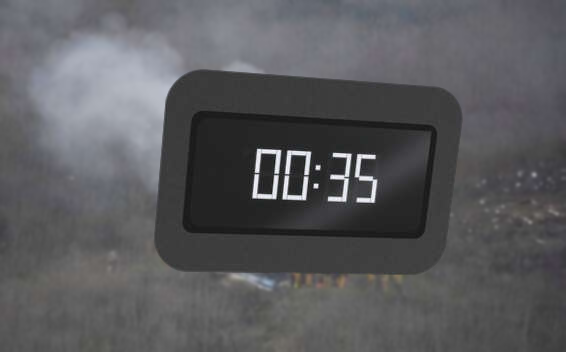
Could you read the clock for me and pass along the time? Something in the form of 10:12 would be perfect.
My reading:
0:35
